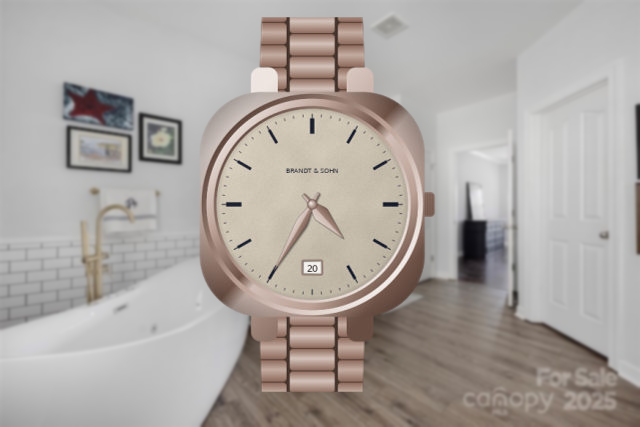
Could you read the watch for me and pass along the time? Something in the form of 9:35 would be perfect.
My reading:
4:35
